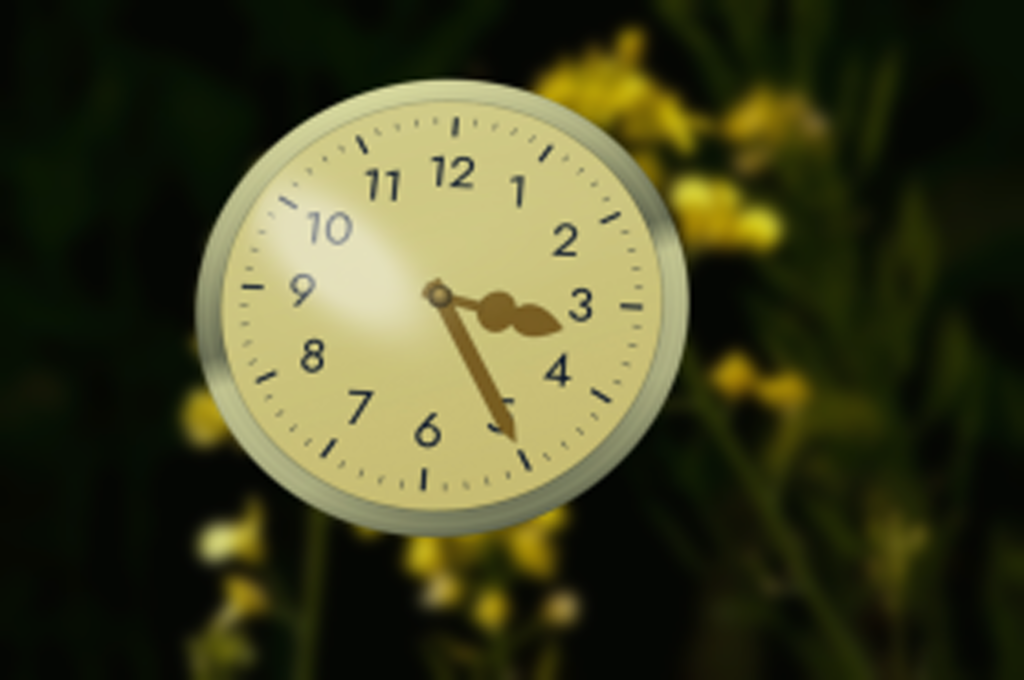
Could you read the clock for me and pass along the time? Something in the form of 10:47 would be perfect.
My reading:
3:25
